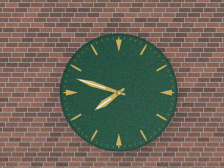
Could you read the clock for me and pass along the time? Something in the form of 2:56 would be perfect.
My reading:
7:48
